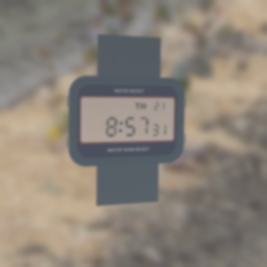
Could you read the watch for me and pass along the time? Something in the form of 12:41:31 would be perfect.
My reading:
8:57:31
